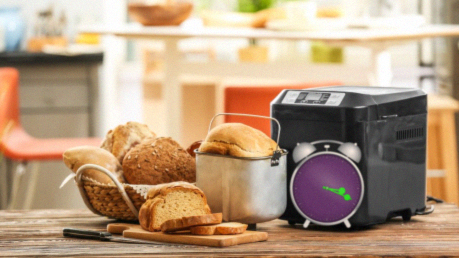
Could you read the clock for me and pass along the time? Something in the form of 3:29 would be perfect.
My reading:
3:19
